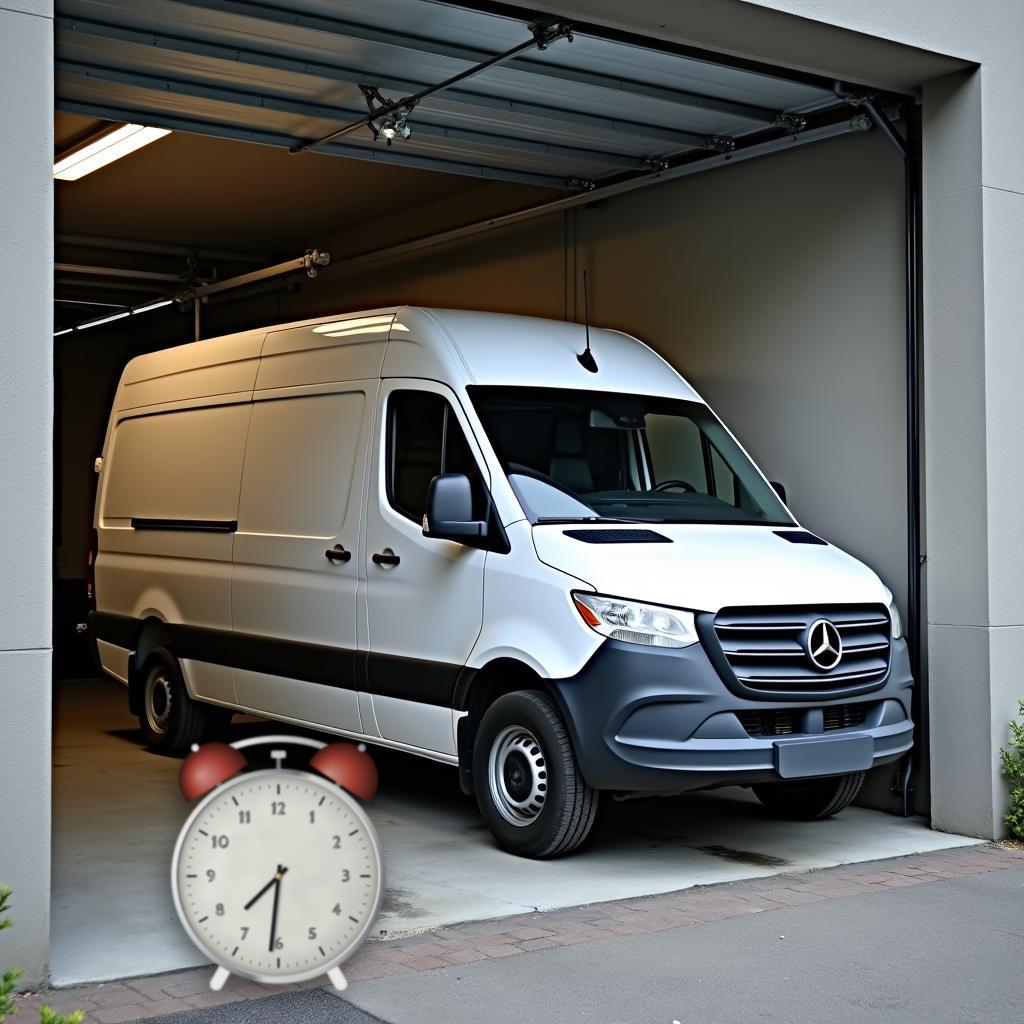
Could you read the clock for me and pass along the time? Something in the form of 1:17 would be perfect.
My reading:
7:31
